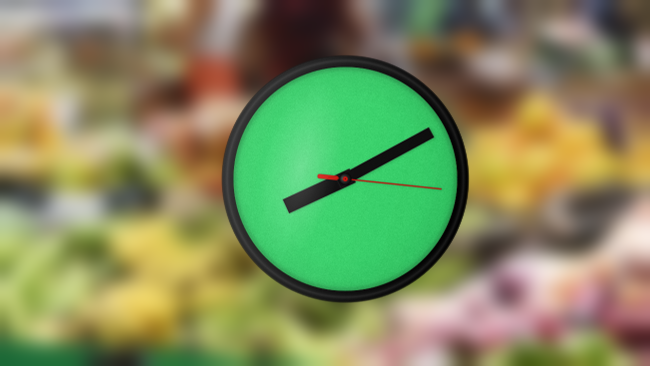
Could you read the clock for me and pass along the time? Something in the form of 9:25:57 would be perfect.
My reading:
8:10:16
